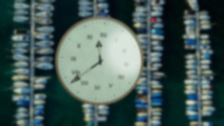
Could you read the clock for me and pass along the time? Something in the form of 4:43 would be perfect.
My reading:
11:38
